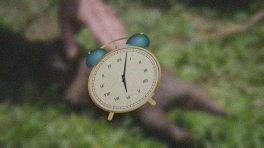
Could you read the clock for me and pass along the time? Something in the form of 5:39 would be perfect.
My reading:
6:03
